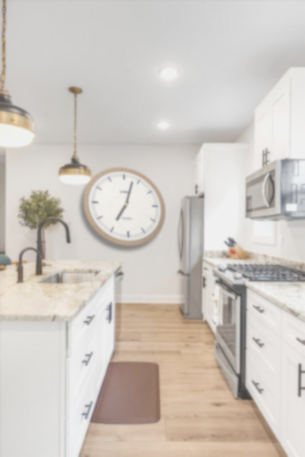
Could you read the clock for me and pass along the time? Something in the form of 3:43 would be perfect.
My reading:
7:03
